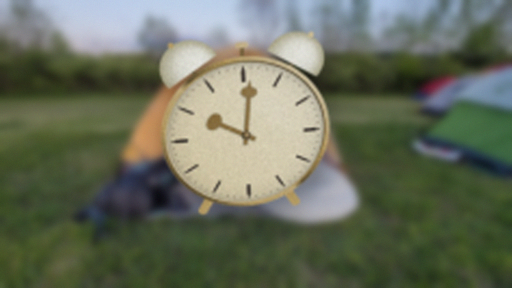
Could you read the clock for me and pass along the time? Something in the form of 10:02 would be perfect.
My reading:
10:01
